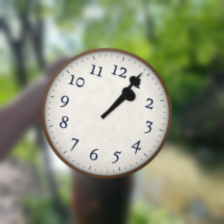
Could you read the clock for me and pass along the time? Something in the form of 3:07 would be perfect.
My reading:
1:04
